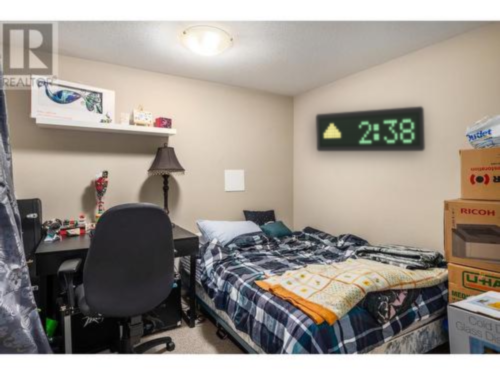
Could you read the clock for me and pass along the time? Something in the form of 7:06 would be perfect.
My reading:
2:38
